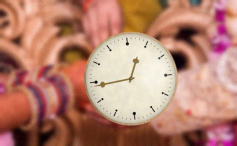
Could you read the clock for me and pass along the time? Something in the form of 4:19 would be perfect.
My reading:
12:44
